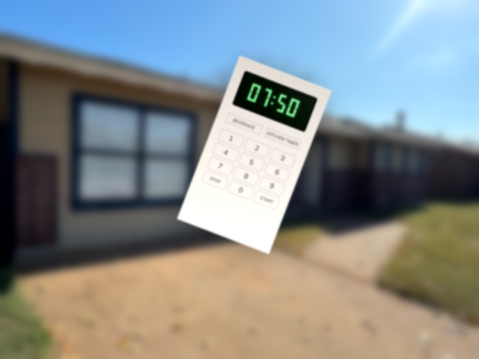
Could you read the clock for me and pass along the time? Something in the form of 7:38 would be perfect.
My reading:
7:50
